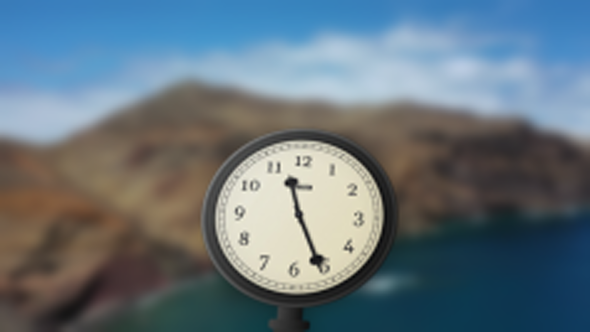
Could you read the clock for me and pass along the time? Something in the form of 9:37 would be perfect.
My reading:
11:26
